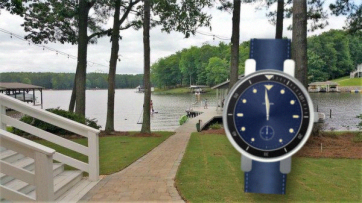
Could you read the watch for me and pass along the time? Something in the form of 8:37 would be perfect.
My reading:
11:59
